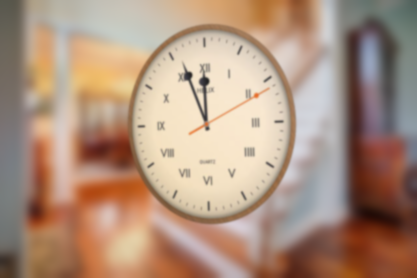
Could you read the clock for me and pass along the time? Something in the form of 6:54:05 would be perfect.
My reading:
11:56:11
